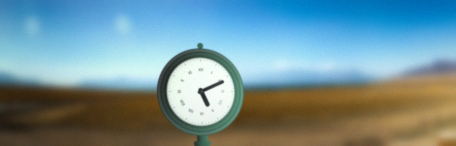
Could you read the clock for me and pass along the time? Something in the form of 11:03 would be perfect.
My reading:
5:11
